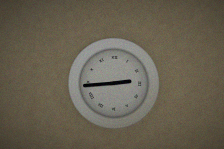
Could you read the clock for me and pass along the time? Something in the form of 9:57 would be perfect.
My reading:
2:44
